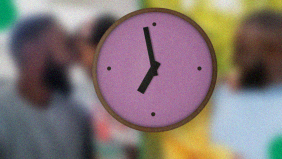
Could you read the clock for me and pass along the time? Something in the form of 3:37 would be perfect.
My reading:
6:58
